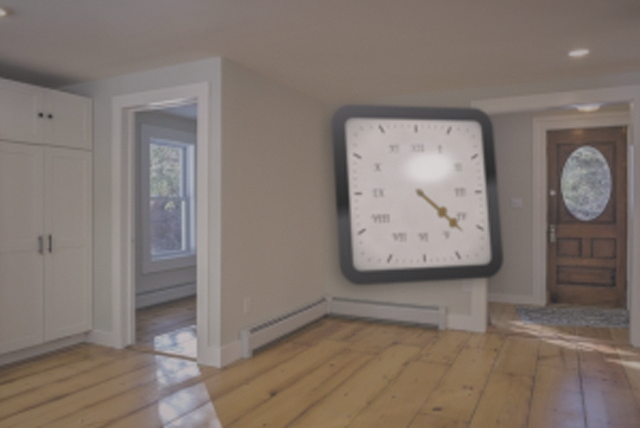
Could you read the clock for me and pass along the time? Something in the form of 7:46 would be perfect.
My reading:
4:22
